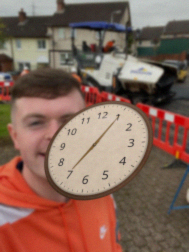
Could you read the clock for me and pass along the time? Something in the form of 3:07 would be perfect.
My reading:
7:05
